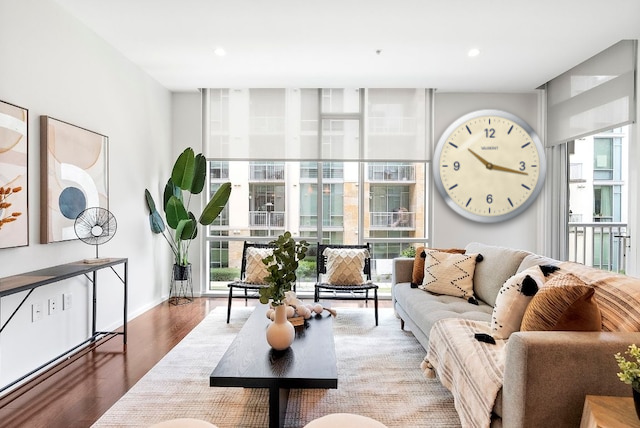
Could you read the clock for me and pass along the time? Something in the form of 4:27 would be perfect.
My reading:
10:17
